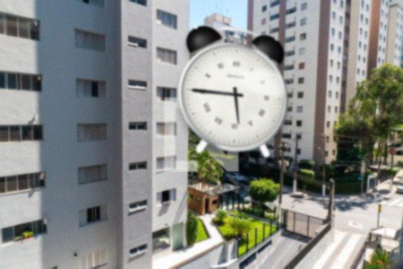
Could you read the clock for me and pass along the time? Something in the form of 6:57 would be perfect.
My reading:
5:45
